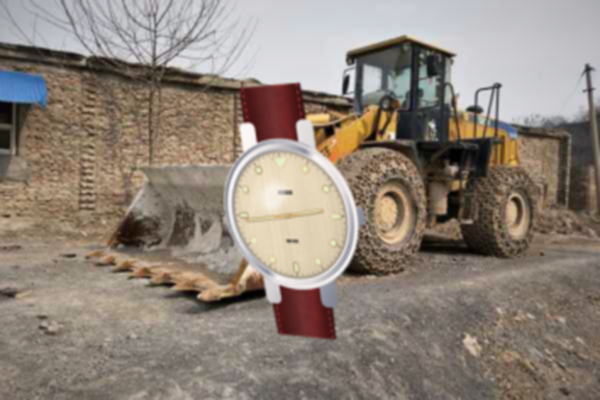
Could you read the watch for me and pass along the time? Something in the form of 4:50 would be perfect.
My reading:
2:44
